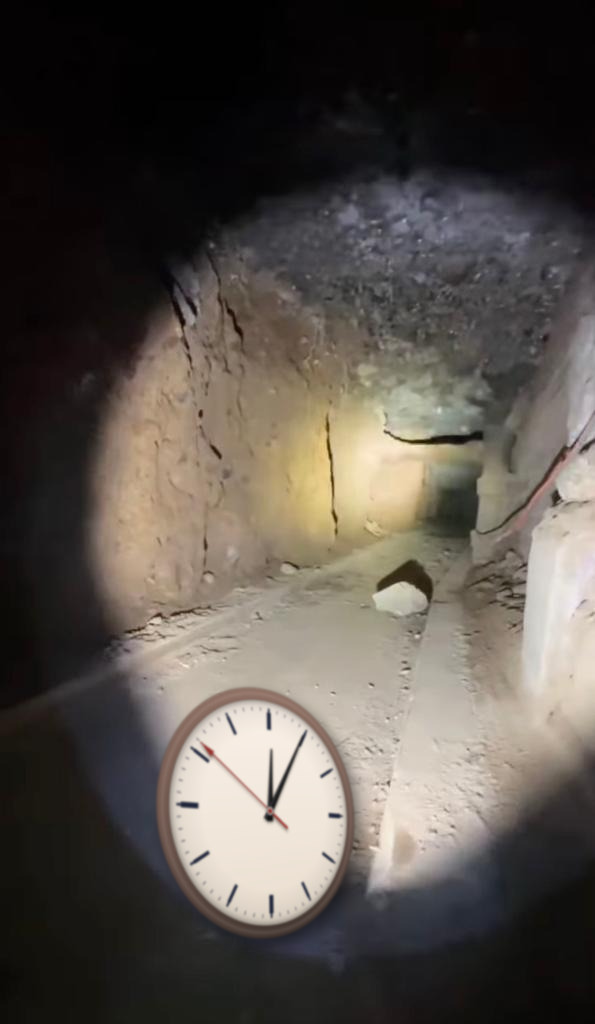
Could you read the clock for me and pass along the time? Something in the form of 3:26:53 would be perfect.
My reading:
12:04:51
